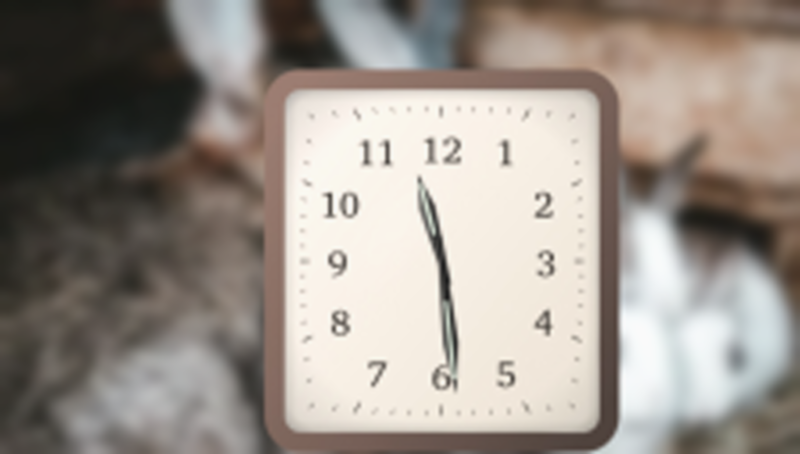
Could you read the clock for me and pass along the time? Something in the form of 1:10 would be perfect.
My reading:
11:29
